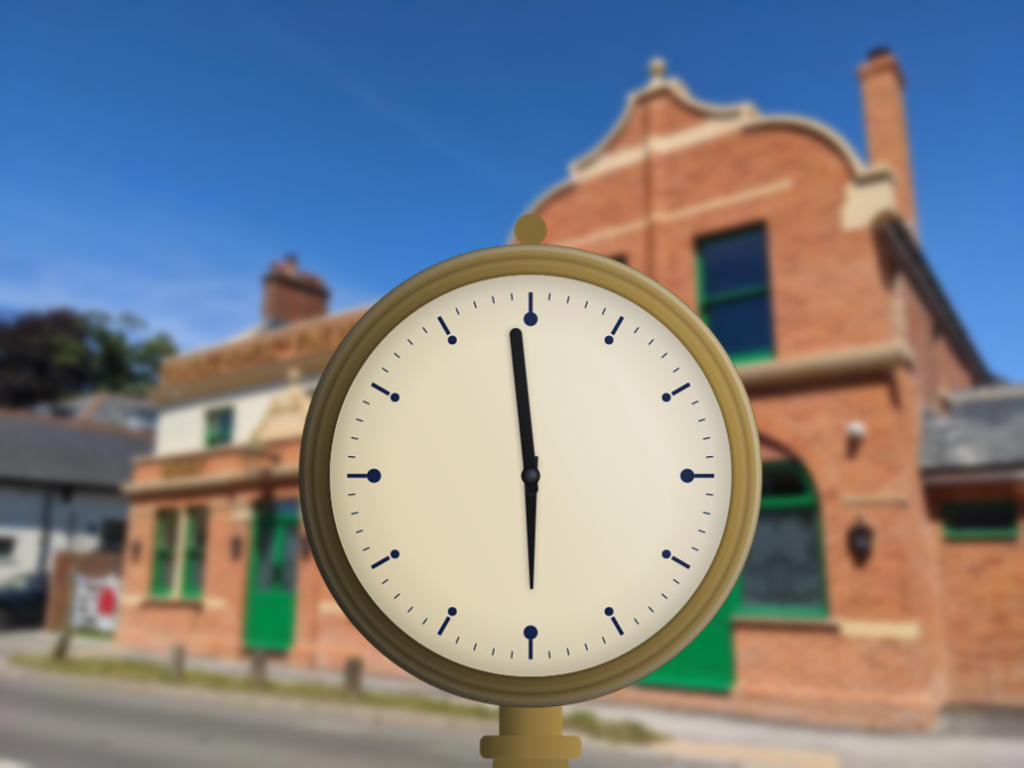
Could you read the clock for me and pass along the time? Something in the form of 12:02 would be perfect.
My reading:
5:59
